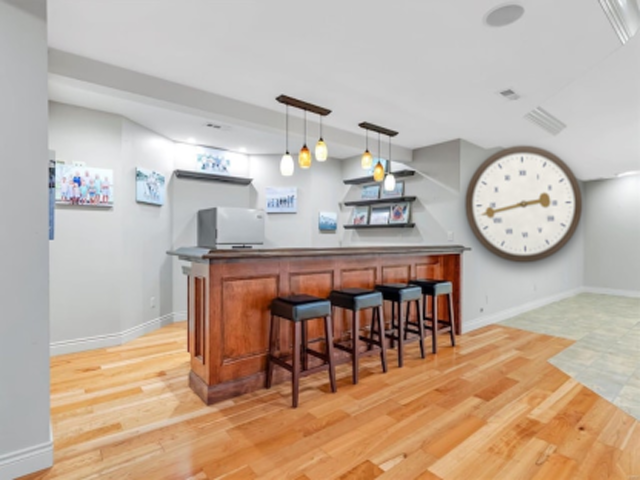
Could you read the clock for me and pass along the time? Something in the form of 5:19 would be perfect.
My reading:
2:43
